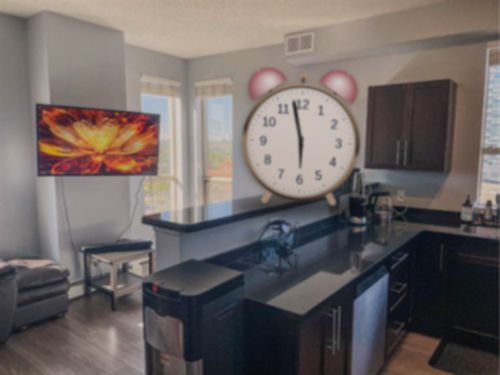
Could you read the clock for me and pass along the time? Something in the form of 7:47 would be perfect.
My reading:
5:58
